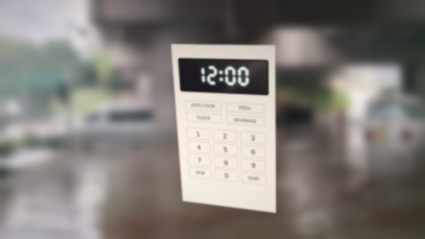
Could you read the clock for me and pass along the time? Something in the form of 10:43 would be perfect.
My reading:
12:00
